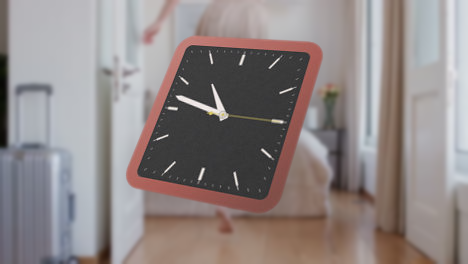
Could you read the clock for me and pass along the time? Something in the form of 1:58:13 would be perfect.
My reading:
10:47:15
